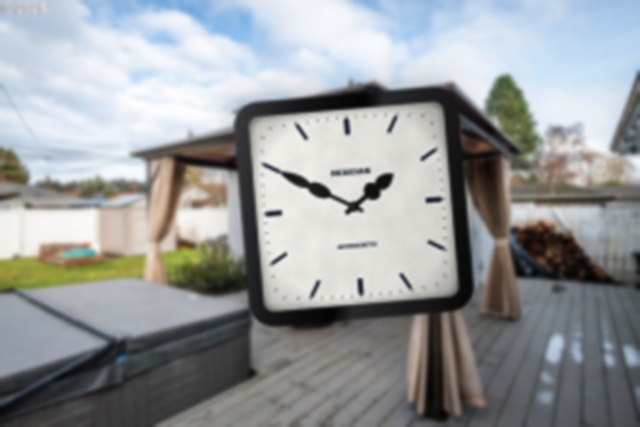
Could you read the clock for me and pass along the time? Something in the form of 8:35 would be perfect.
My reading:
1:50
